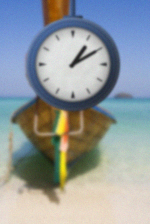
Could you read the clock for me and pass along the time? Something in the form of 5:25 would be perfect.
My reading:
1:10
